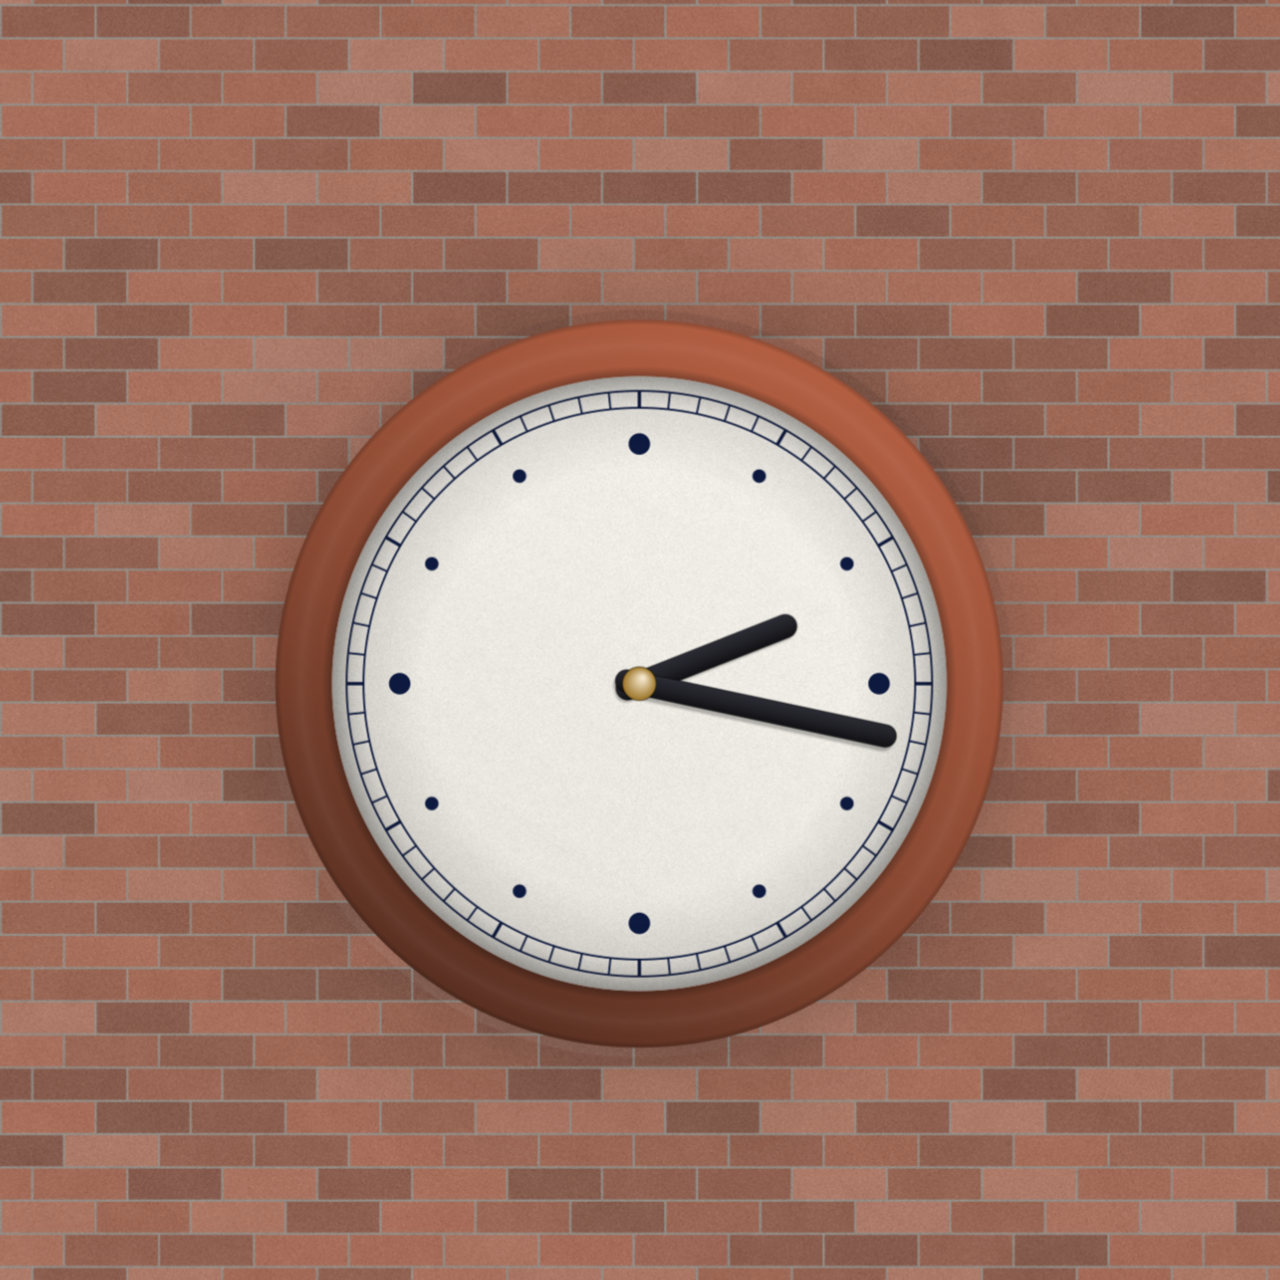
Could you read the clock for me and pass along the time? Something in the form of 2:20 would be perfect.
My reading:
2:17
